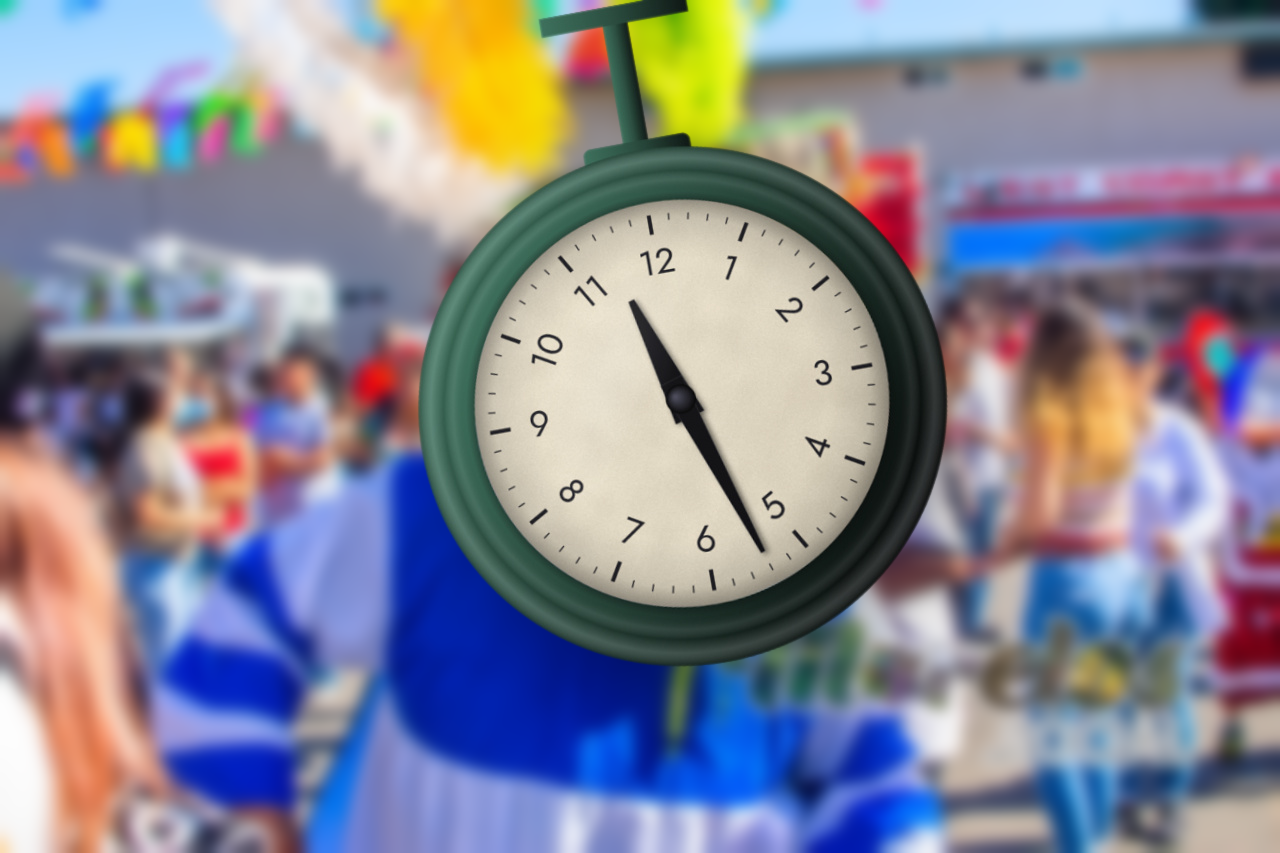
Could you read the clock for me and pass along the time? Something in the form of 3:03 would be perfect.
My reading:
11:27
